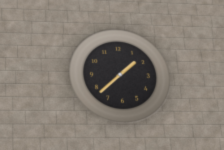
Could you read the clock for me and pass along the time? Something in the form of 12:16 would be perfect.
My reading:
1:38
